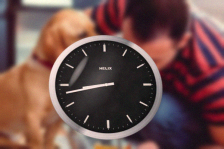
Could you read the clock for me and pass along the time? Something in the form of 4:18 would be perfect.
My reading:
8:43
